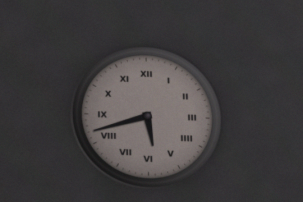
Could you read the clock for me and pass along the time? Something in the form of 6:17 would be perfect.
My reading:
5:42
